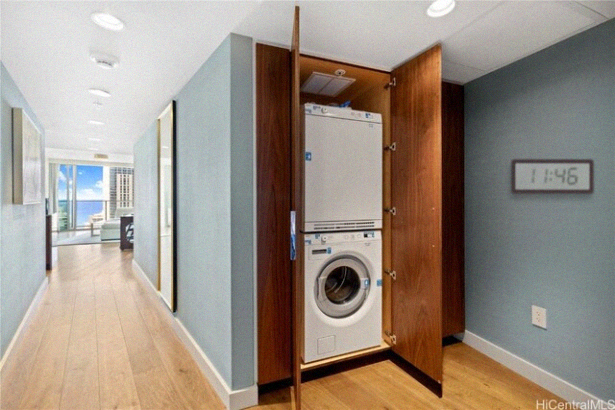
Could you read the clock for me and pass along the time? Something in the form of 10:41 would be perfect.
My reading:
11:46
